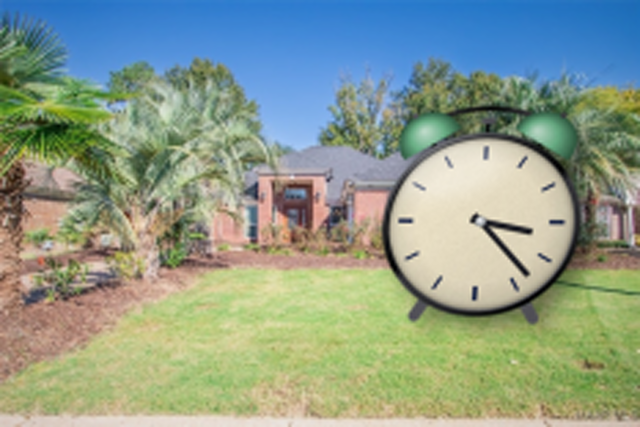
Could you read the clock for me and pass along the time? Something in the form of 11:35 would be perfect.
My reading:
3:23
